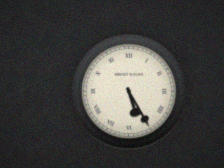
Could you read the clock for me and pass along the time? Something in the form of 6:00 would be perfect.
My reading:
5:25
